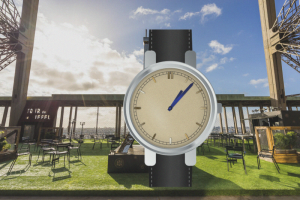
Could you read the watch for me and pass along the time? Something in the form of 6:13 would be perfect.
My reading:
1:07
